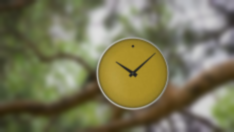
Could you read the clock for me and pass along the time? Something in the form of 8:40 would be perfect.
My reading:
10:08
